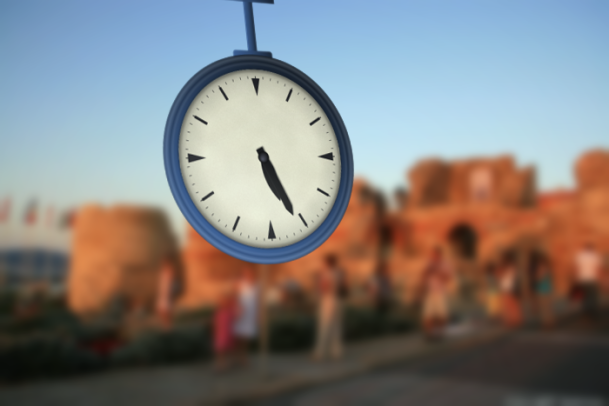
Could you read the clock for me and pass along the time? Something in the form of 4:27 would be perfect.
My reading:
5:26
